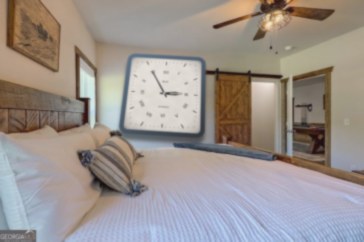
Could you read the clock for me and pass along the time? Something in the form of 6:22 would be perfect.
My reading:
2:55
